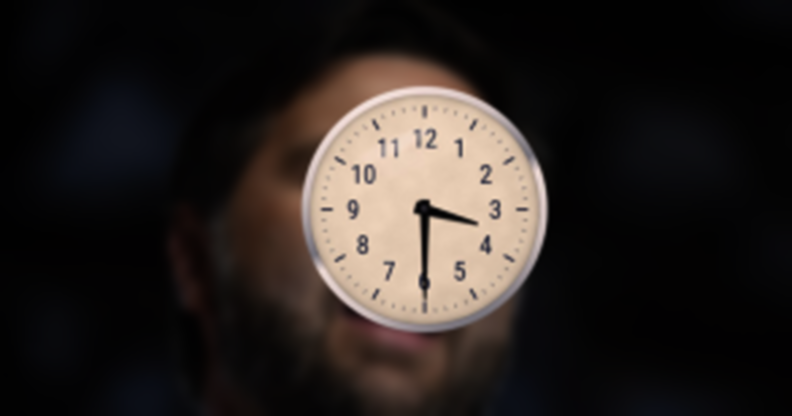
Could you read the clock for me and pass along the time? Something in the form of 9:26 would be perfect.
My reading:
3:30
